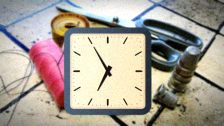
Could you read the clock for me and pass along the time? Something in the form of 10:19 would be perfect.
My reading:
6:55
